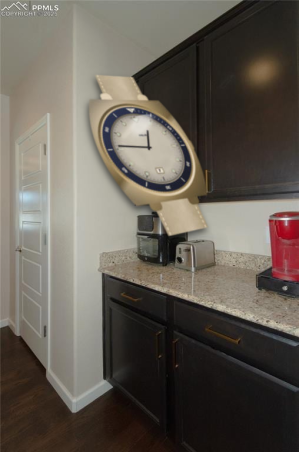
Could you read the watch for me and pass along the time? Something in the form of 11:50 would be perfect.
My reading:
12:46
